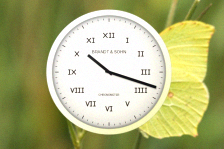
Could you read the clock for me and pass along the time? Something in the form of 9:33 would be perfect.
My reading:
10:18
